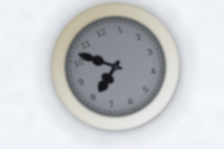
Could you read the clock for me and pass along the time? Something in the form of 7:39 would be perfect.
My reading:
7:52
